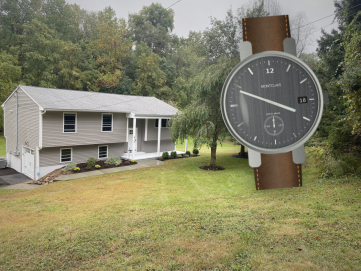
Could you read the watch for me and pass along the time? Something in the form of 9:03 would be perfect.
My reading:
3:49
